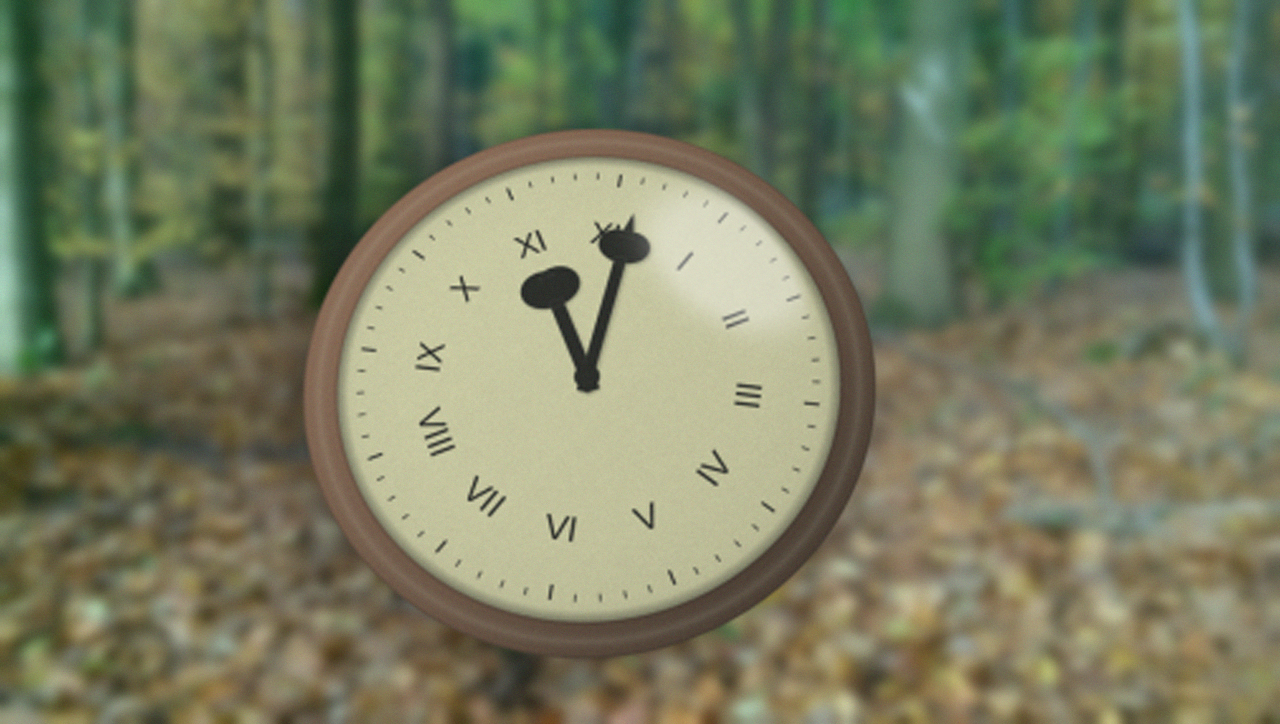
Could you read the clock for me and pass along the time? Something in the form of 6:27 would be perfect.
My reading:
11:01
